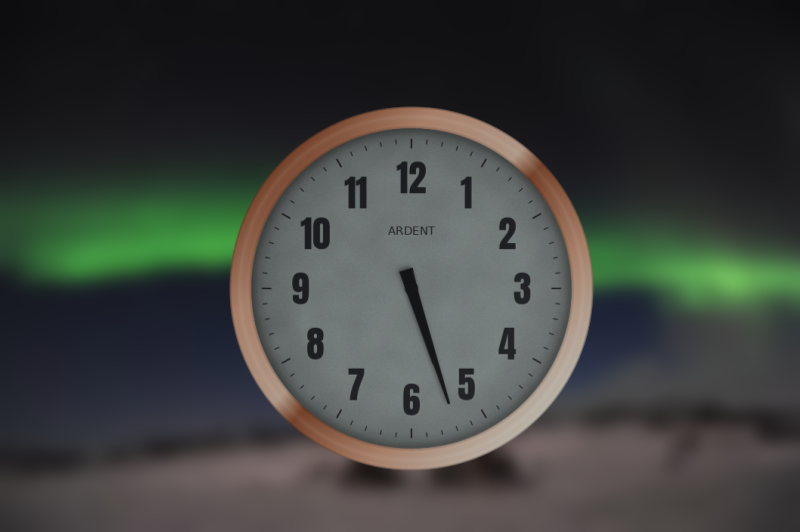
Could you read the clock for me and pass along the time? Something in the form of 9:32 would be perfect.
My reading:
5:27
